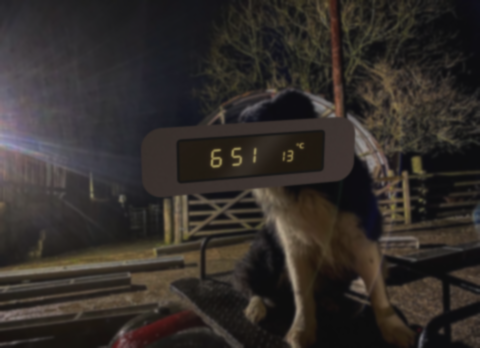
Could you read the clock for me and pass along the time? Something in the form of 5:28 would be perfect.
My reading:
6:51
